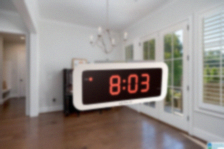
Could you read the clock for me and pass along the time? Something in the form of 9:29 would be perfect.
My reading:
8:03
